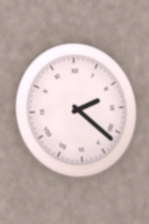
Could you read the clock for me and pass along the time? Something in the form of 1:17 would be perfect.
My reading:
2:22
